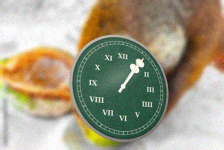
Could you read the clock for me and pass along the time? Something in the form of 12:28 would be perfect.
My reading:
1:06
